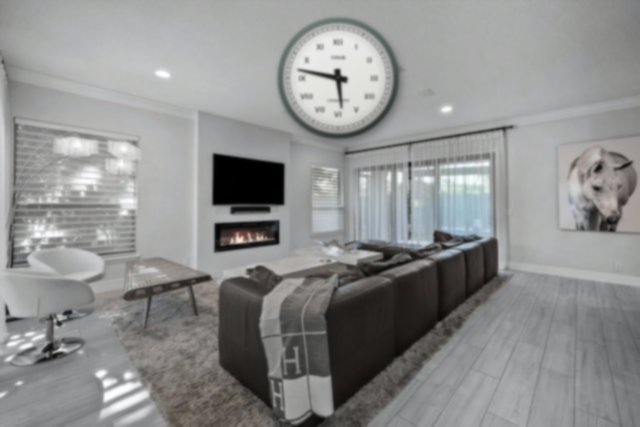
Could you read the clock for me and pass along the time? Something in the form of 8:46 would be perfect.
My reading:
5:47
